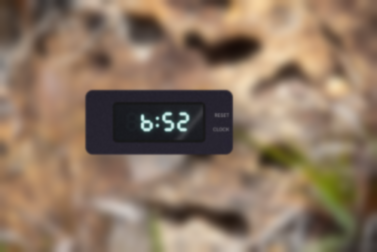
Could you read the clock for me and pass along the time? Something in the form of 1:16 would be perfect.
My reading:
6:52
